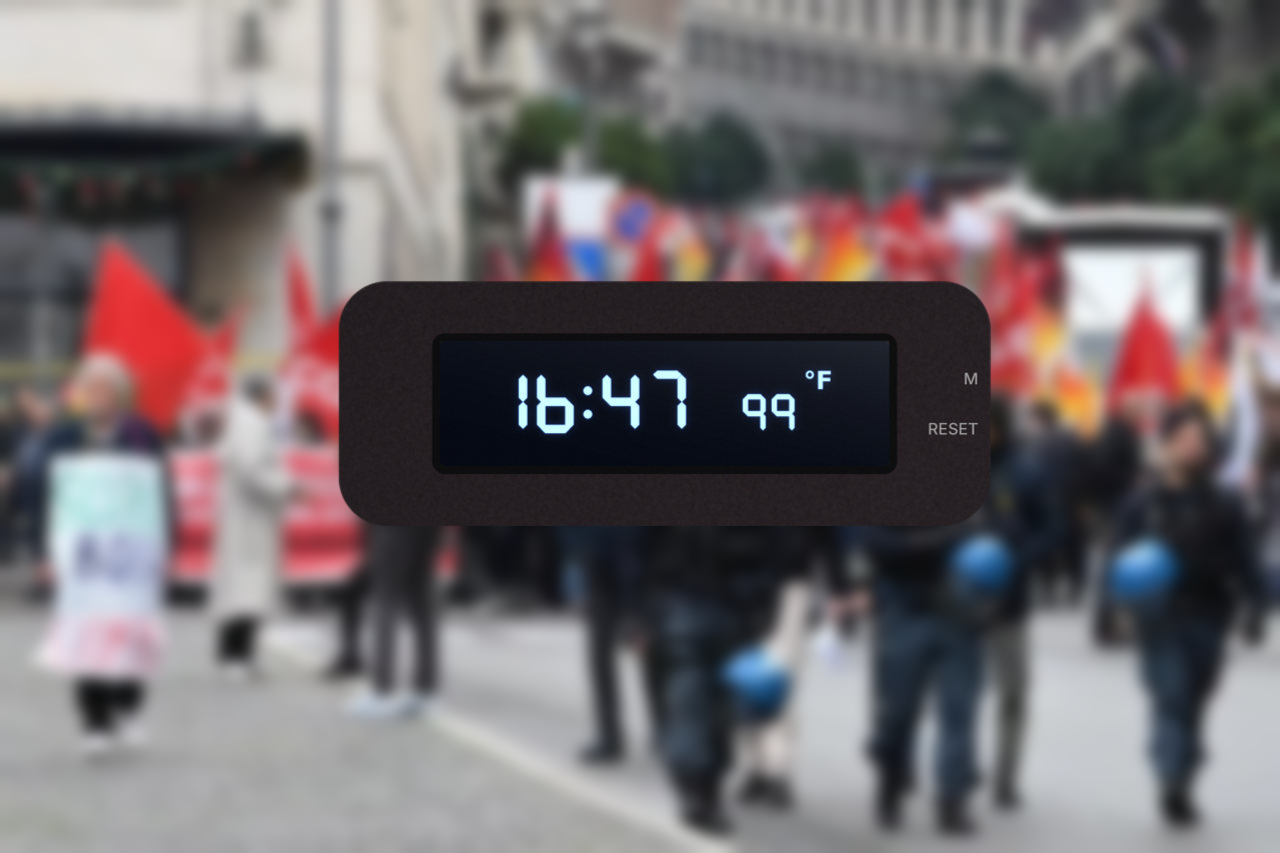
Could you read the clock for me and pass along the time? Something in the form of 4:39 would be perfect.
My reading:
16:47
